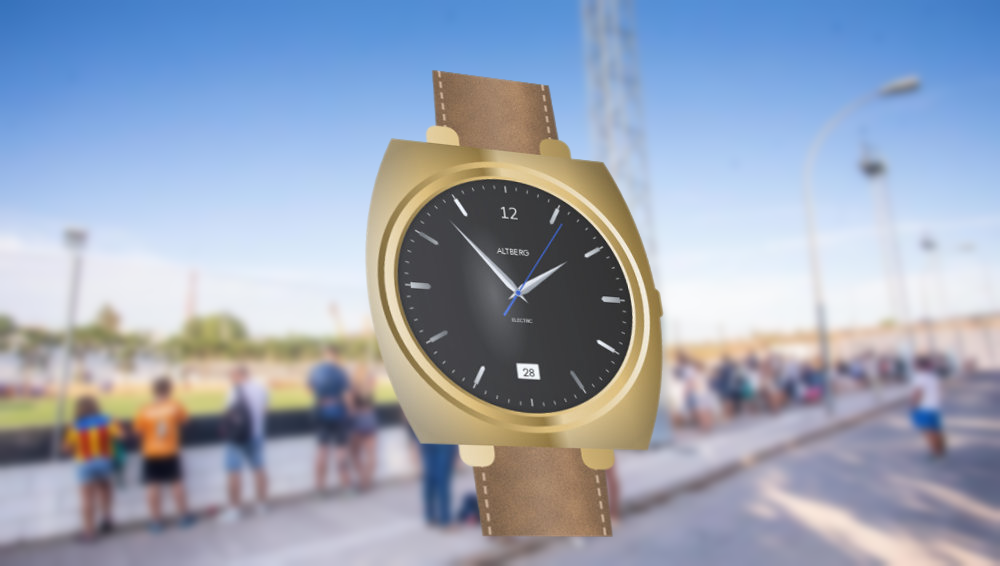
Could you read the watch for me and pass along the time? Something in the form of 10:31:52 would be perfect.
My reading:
1:53:06
